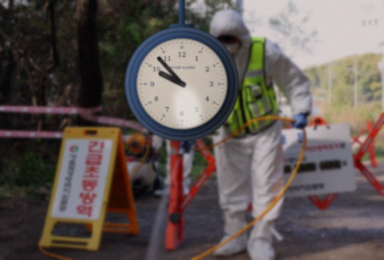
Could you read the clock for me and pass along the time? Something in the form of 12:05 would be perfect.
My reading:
9:53
